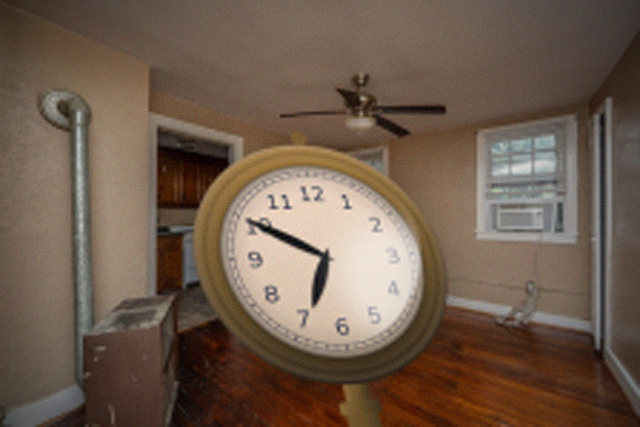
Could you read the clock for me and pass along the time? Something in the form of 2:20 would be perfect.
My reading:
6:50
